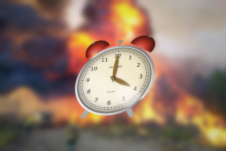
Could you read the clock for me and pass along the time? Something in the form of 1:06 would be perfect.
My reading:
4:00
